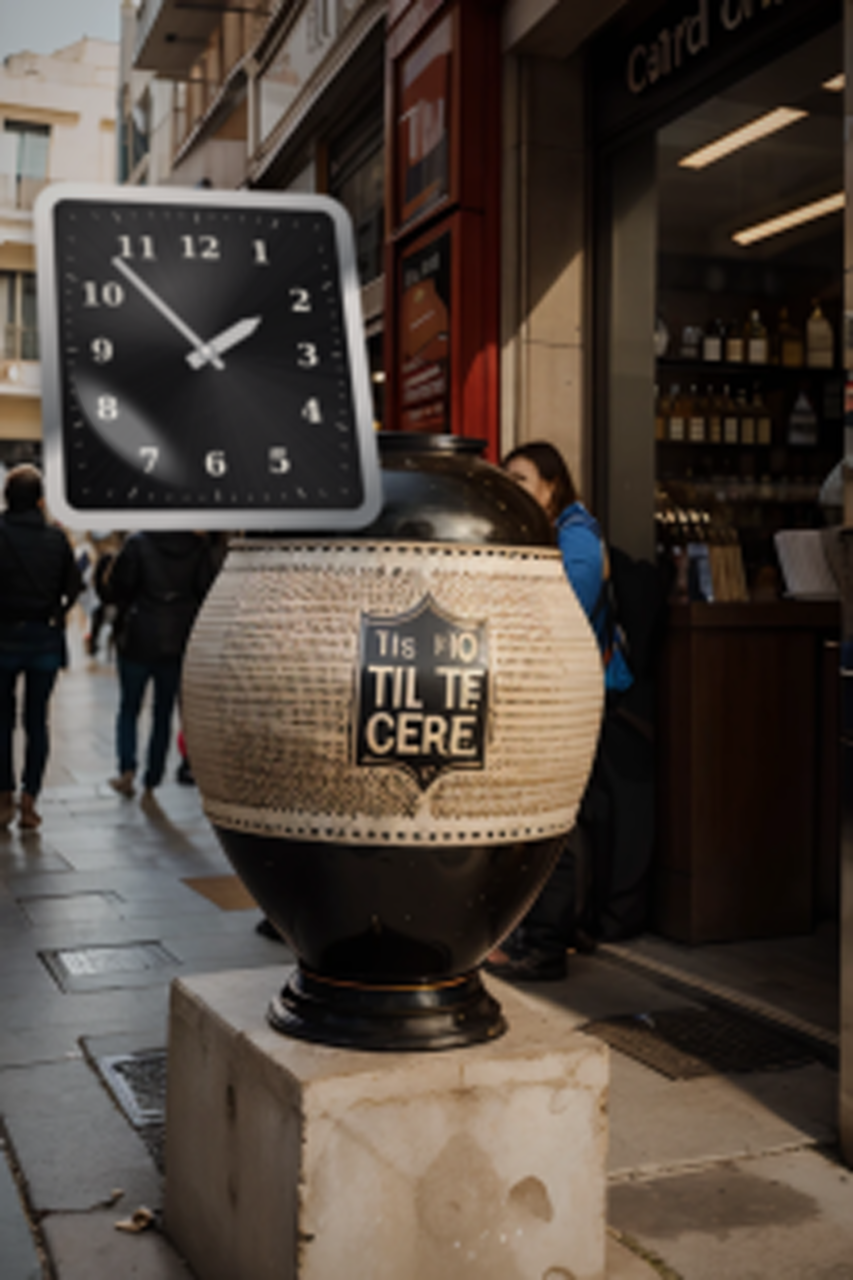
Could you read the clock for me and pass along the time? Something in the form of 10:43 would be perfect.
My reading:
1:53
